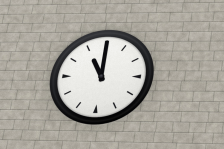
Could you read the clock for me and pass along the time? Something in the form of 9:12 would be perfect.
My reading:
11:00
